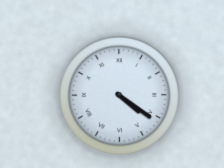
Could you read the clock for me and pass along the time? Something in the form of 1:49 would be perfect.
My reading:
4:21
